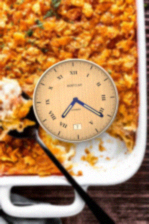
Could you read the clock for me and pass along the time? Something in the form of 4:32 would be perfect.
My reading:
7:21
